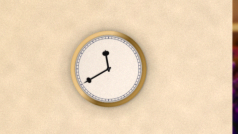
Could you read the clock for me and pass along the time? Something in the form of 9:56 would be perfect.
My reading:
11:40
